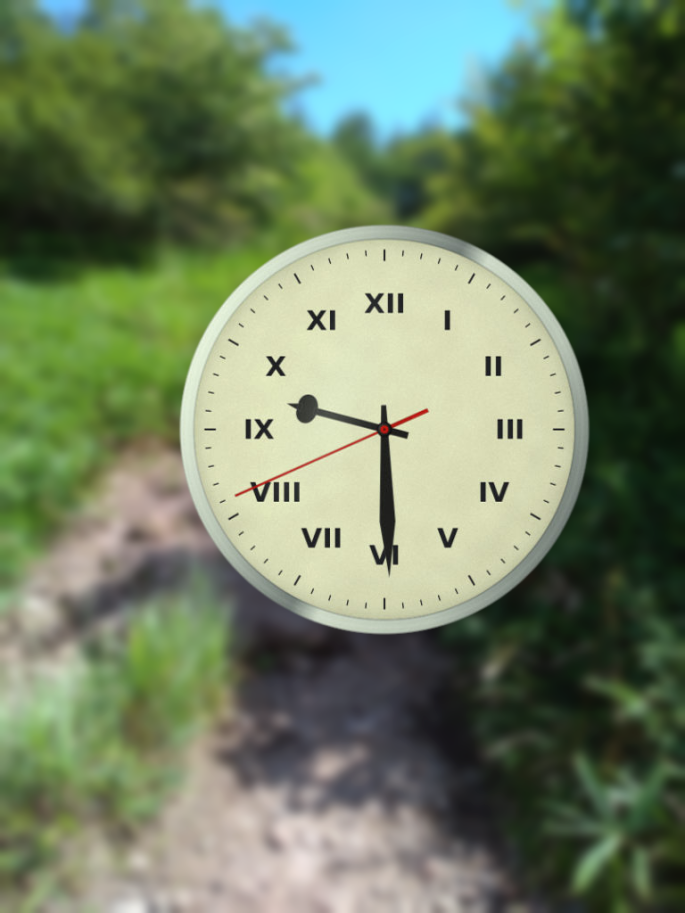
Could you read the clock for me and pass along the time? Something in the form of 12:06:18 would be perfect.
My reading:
9:29:41
